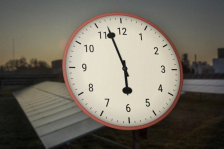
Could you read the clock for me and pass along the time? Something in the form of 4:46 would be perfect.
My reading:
5:57
